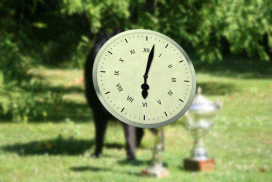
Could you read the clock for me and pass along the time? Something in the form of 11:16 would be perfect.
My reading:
6:02
